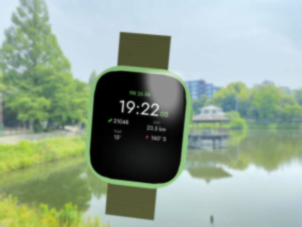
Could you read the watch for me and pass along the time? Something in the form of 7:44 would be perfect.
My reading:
19:22
